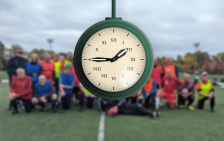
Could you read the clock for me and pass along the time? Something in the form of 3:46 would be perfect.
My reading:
1:45
